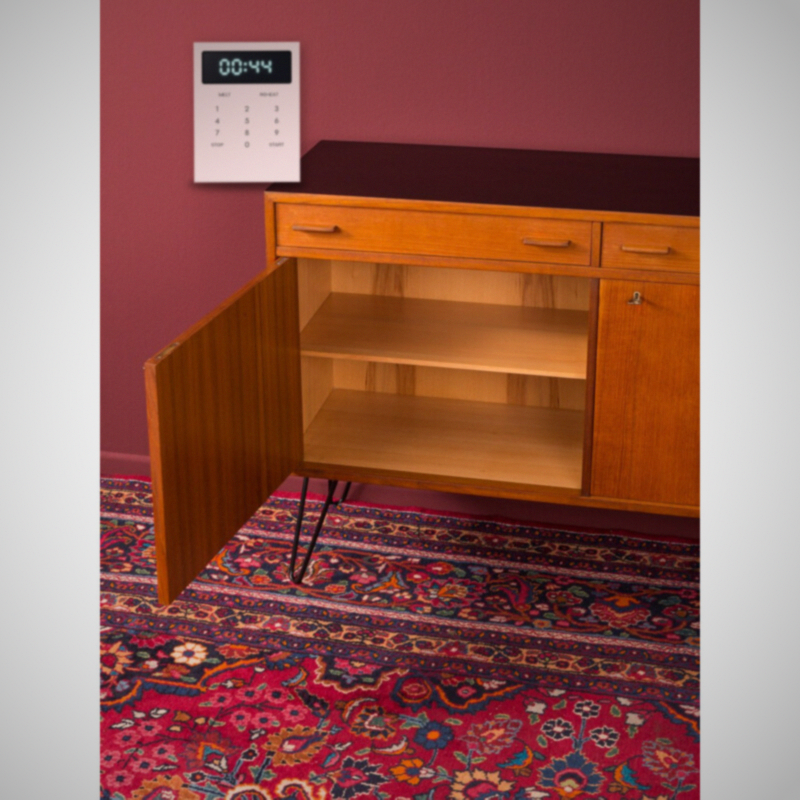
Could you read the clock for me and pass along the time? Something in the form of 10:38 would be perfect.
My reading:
0:44
